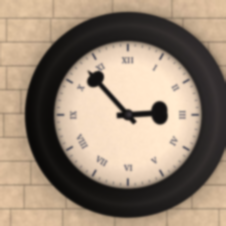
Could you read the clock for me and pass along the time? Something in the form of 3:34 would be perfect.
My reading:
2:53
